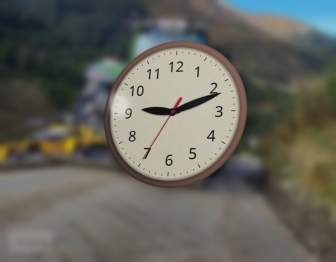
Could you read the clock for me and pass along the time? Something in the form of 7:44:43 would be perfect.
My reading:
9:11:35
